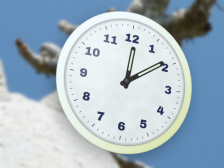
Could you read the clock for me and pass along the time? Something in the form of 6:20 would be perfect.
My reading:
12:09
